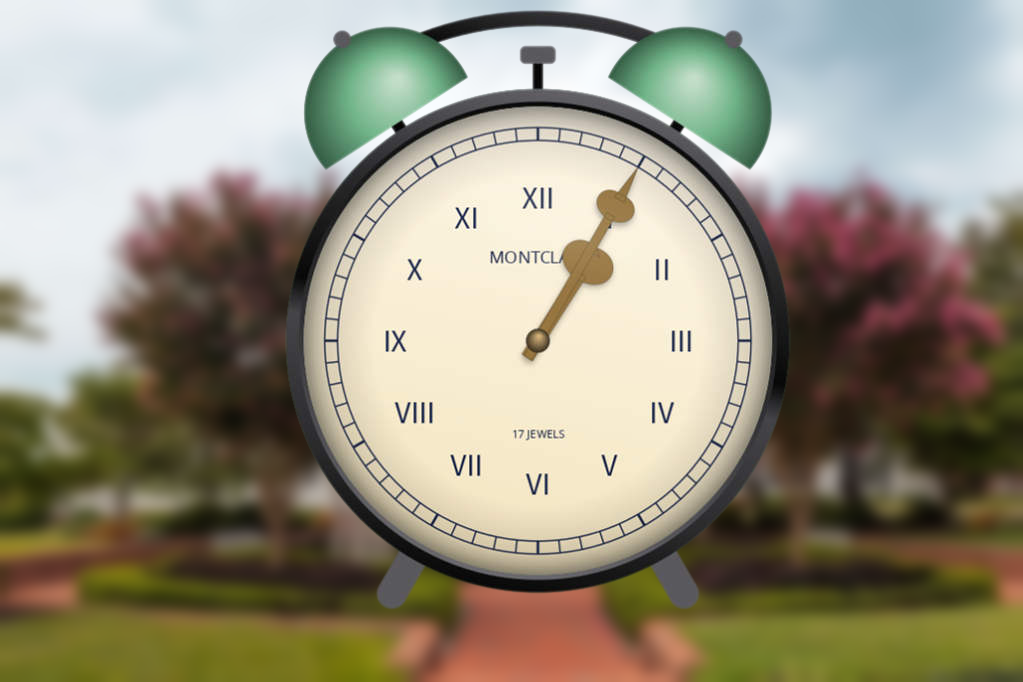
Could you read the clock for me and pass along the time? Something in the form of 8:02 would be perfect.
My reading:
1:05
